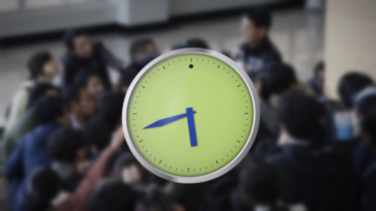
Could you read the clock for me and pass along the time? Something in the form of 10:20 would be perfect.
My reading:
5:42
